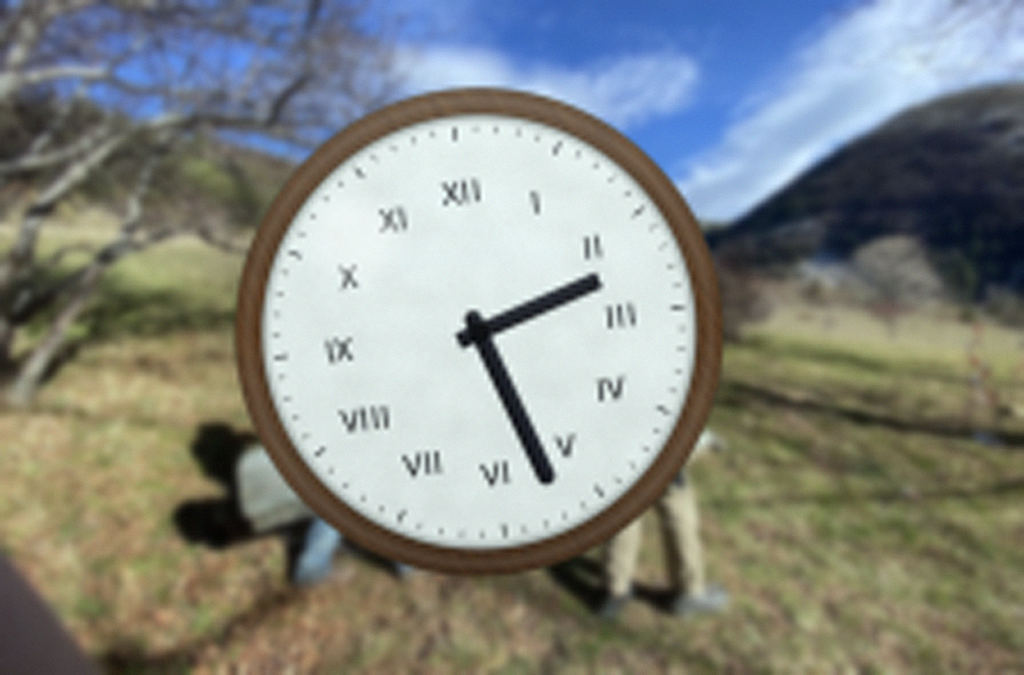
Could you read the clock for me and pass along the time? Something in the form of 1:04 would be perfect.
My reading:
2:27
